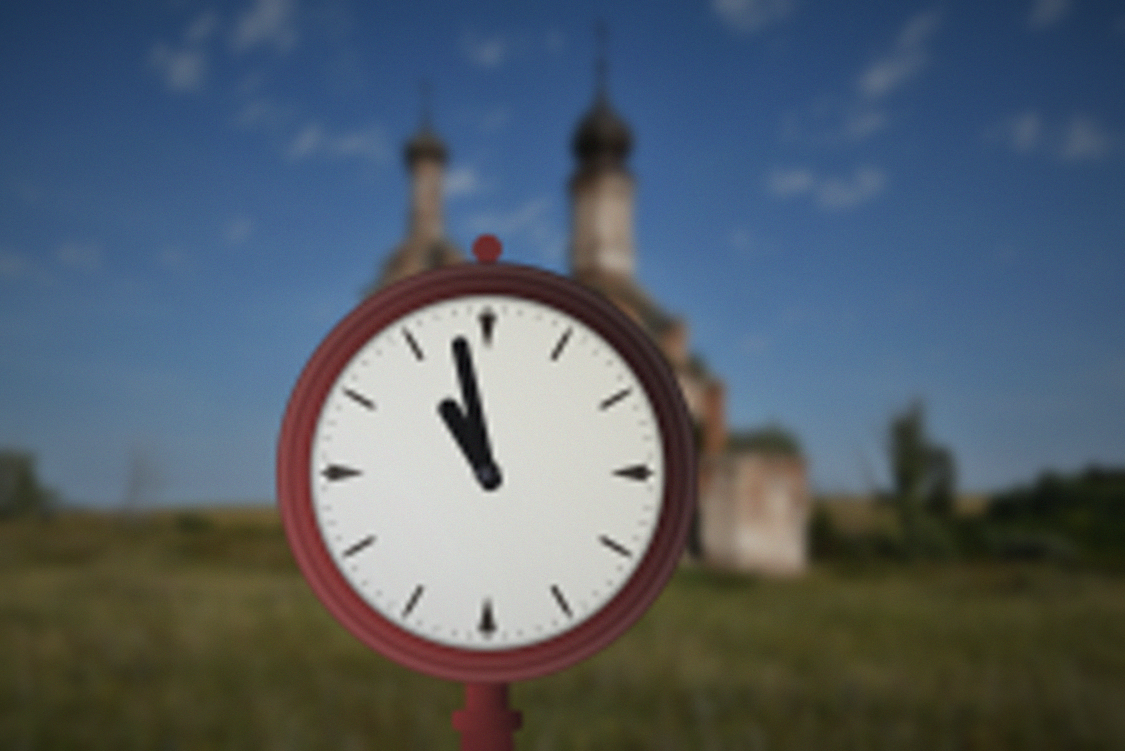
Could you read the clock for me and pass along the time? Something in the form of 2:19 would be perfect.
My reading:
10:58
